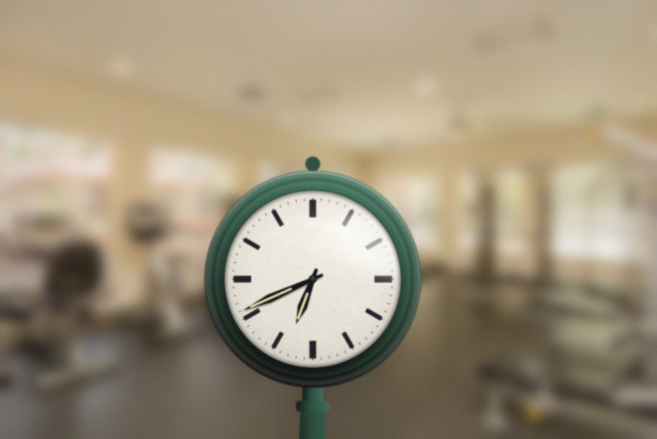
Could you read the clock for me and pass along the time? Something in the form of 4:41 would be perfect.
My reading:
6:41
